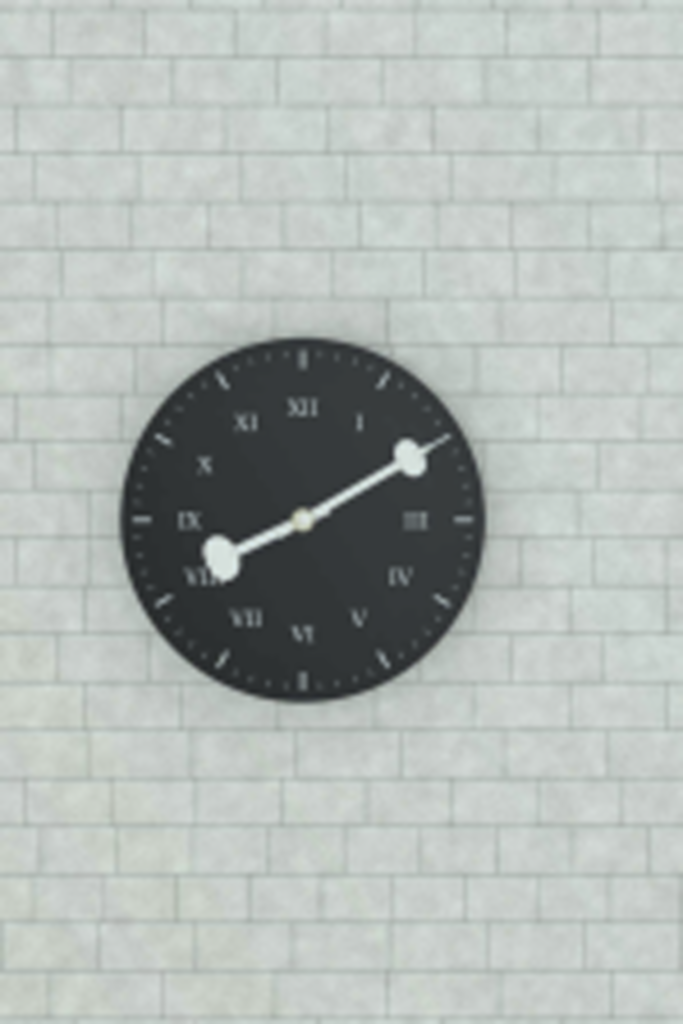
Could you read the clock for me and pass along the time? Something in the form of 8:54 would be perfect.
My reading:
8:10
